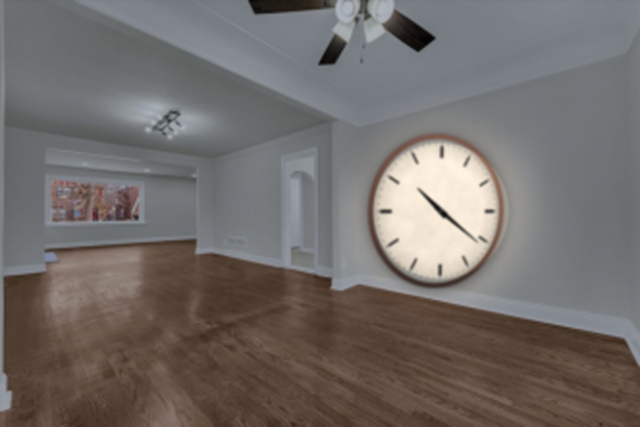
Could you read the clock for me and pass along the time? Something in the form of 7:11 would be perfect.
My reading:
10:21
